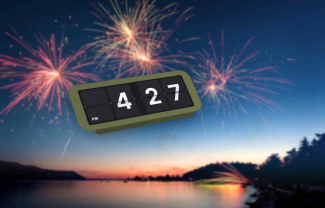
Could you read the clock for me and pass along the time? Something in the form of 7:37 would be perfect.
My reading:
4:27
